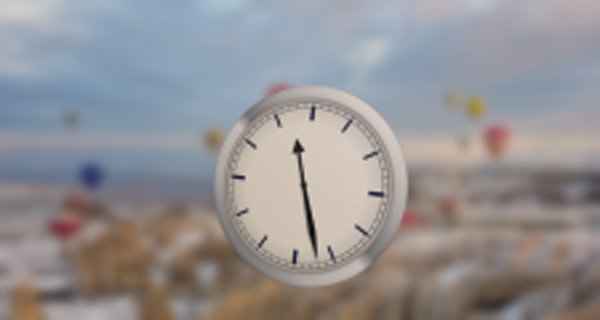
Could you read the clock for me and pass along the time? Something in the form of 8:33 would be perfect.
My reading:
11:27
